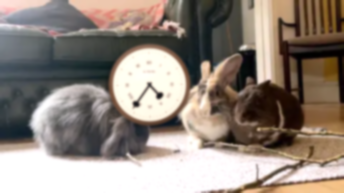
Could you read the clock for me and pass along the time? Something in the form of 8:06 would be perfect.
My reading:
4:36
